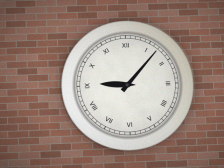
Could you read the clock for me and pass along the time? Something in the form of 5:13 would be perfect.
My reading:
9:07
